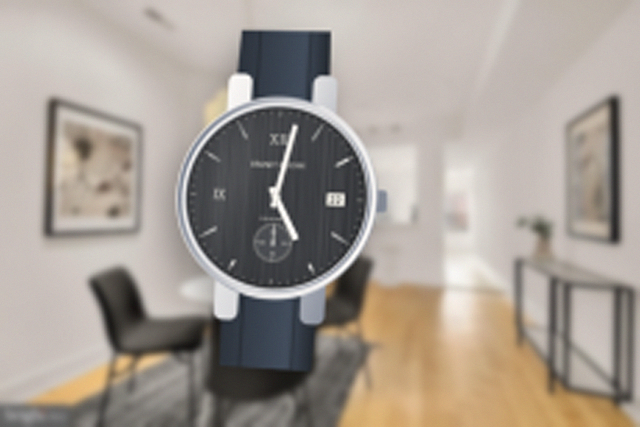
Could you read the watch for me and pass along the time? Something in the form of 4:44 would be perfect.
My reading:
5:02
